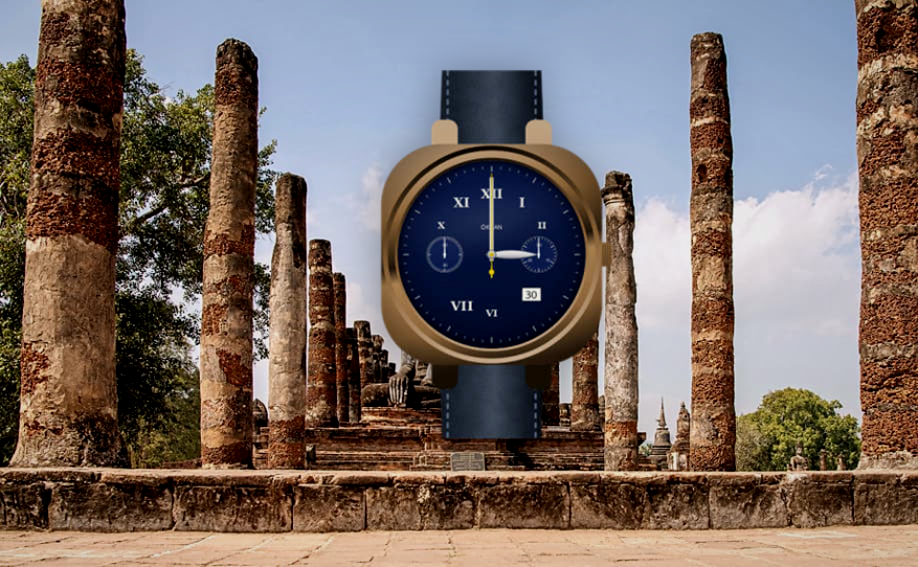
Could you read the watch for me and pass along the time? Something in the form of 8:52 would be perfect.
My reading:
3:00
